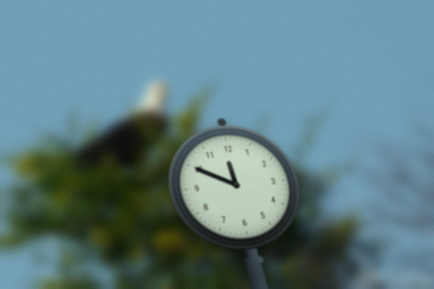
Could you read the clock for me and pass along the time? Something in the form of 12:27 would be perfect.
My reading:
11:50
